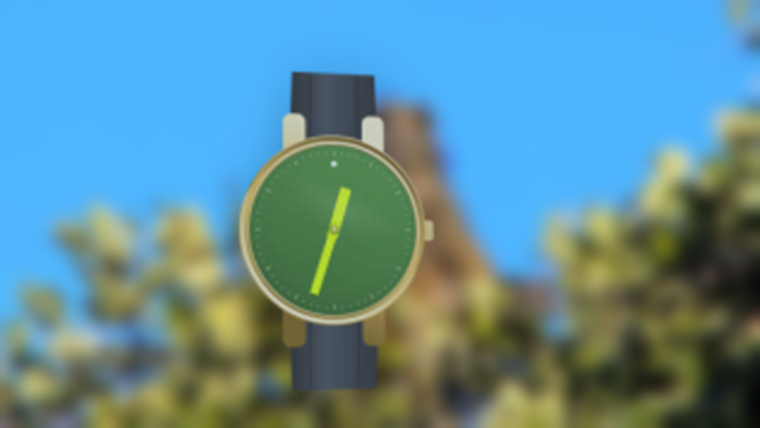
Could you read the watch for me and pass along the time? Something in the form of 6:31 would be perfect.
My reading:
12:33
